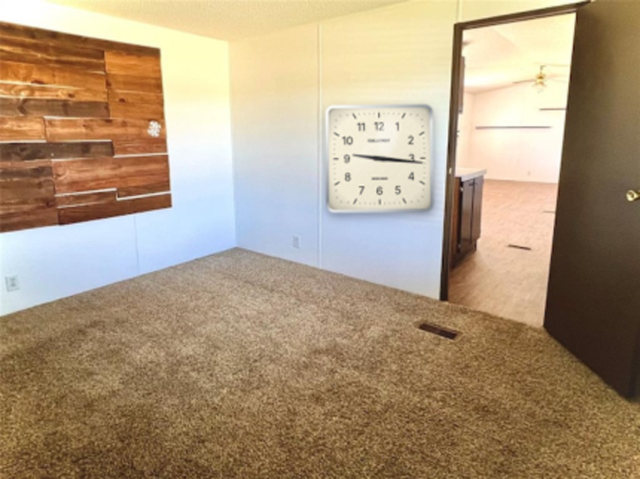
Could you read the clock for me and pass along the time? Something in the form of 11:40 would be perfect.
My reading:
9:16
